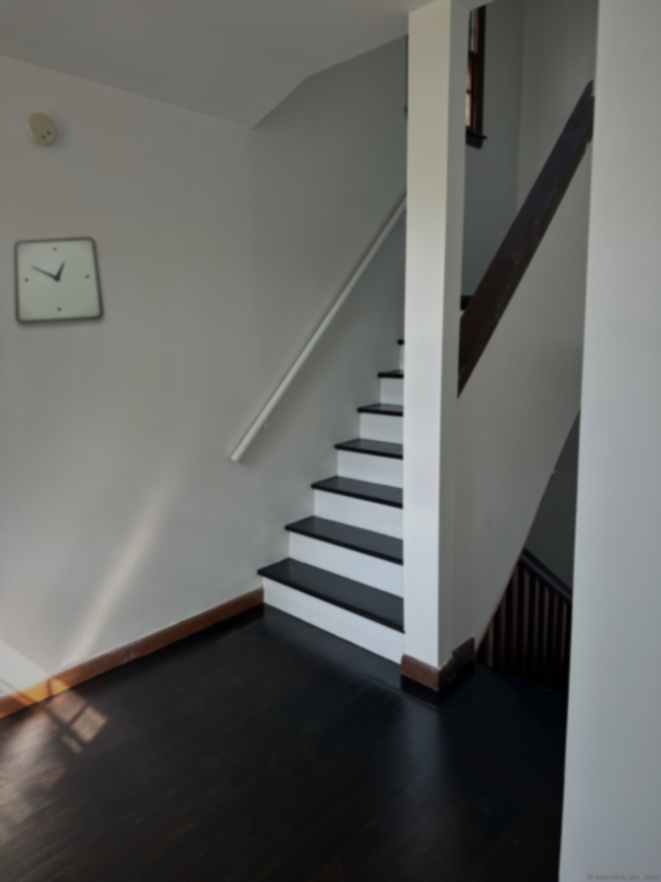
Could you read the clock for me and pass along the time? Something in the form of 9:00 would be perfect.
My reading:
12:50
